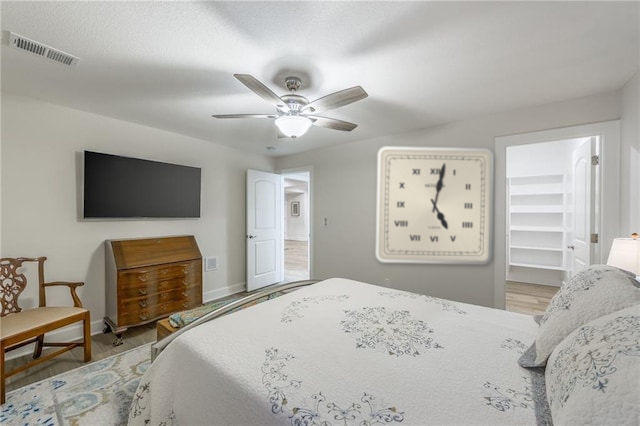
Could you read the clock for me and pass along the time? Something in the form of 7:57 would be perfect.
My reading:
5:02
